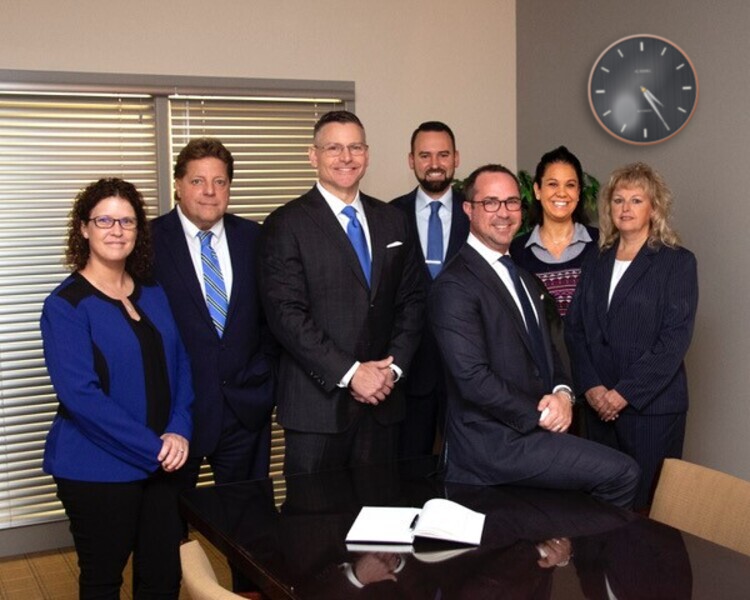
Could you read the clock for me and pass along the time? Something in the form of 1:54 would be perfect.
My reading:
4:25
